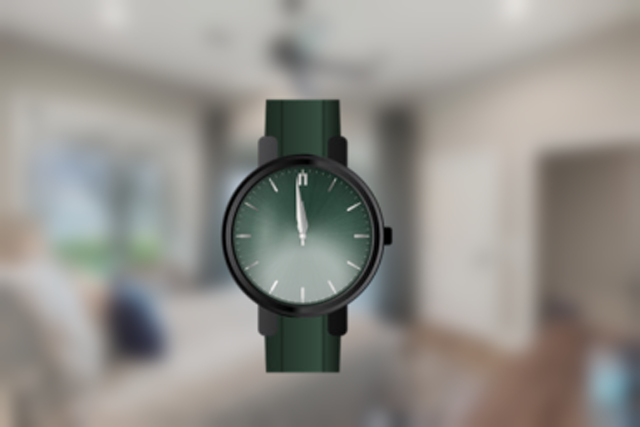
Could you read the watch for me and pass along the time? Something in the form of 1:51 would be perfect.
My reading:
11:59
